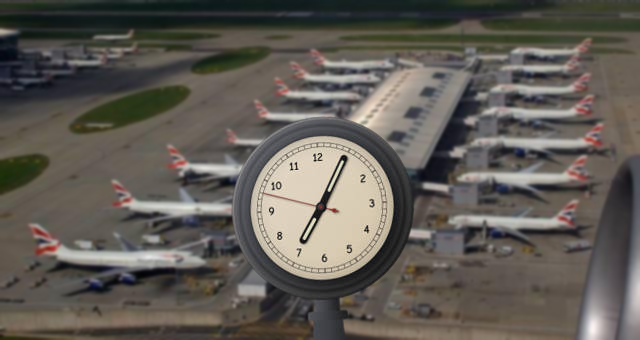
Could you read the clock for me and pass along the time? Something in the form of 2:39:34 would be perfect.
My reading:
7:04:48
